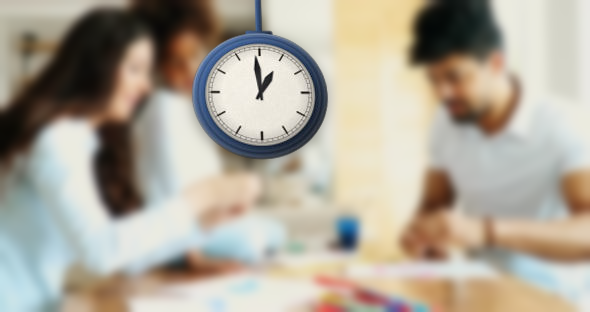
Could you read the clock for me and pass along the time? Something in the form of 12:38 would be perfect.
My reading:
12:59
